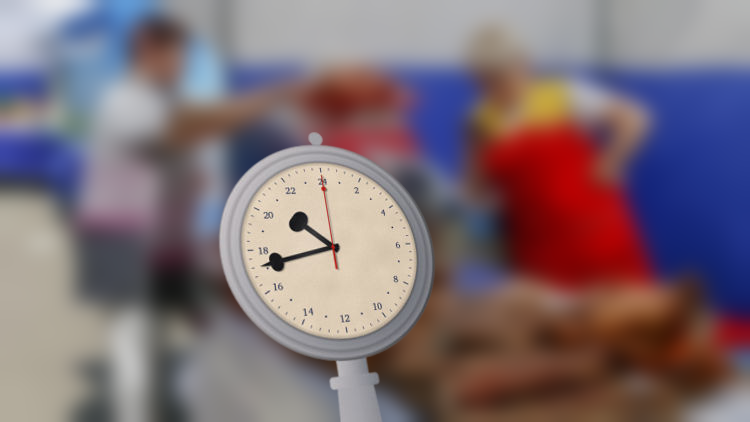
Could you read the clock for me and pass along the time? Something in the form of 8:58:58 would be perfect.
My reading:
20:43:00
